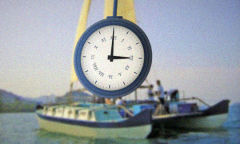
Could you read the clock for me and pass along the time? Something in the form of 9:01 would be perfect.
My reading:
3:00
